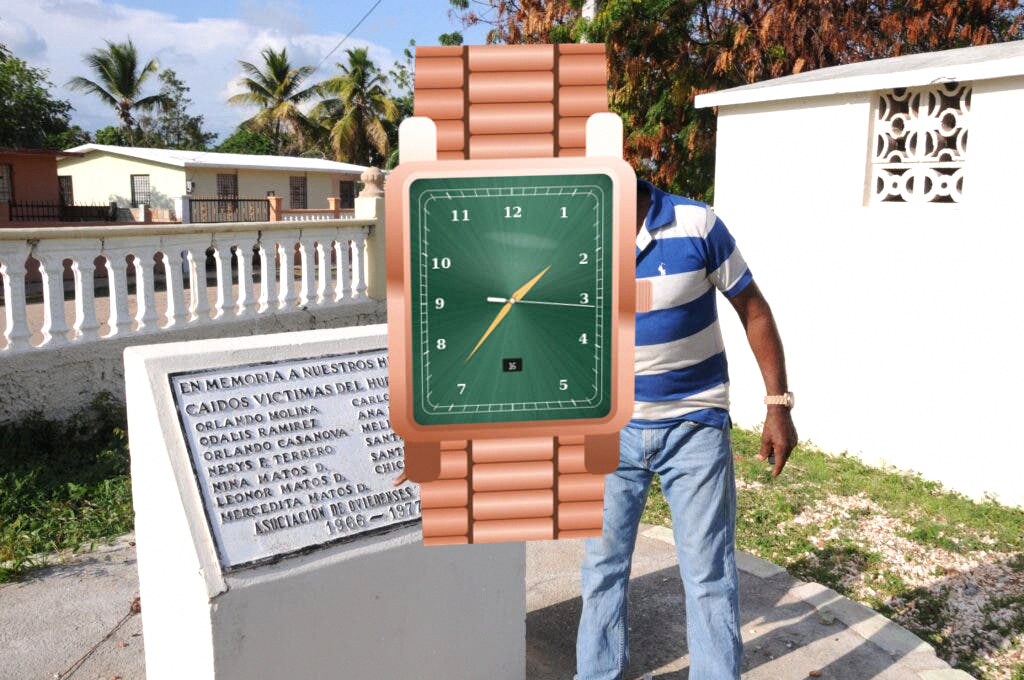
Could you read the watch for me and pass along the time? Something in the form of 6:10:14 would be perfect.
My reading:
1:36:16
